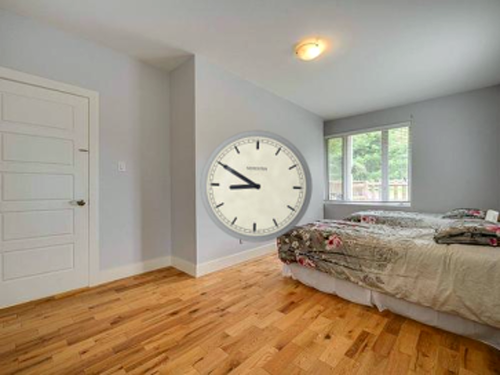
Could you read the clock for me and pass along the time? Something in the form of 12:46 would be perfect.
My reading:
8:50
